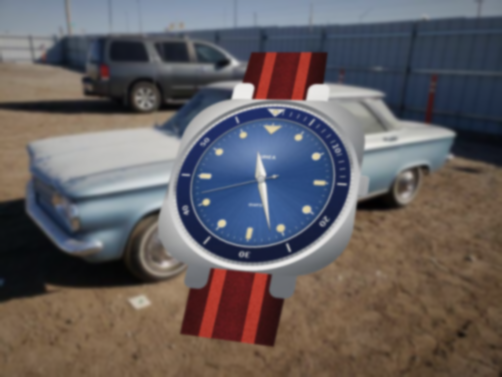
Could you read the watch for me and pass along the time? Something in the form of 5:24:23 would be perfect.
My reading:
11:26:42
